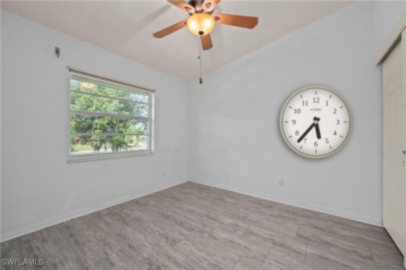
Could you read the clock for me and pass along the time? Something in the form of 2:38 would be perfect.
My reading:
5:37
